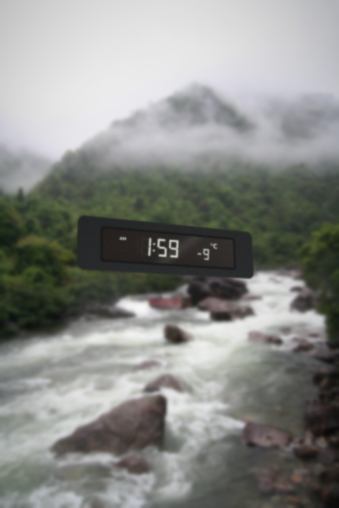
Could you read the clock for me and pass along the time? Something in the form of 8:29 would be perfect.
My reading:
1:59
